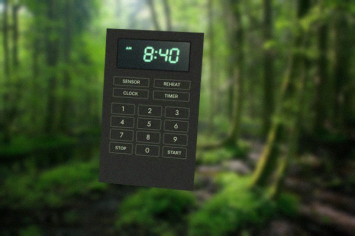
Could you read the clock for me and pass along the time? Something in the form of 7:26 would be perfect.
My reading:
8:40
